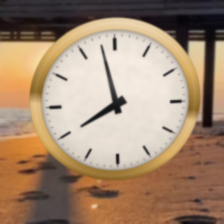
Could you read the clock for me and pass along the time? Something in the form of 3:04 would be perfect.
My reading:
7:58
